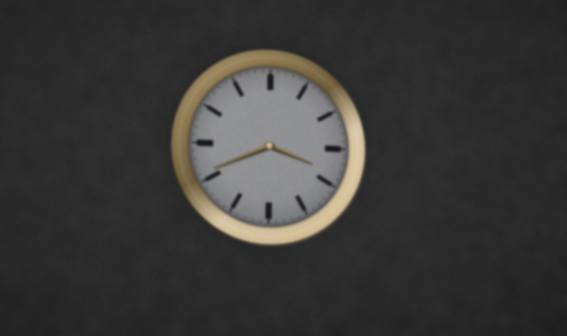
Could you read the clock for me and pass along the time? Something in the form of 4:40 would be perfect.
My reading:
3:41
